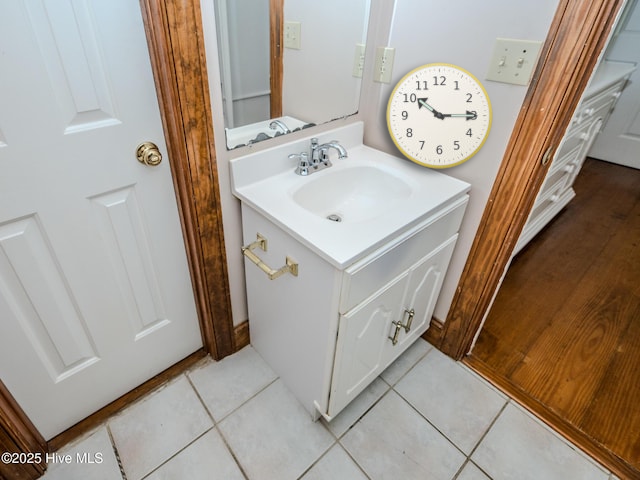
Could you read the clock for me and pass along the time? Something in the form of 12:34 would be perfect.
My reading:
10:15
